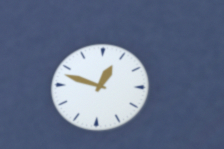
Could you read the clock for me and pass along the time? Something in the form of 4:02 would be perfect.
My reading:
12:48
